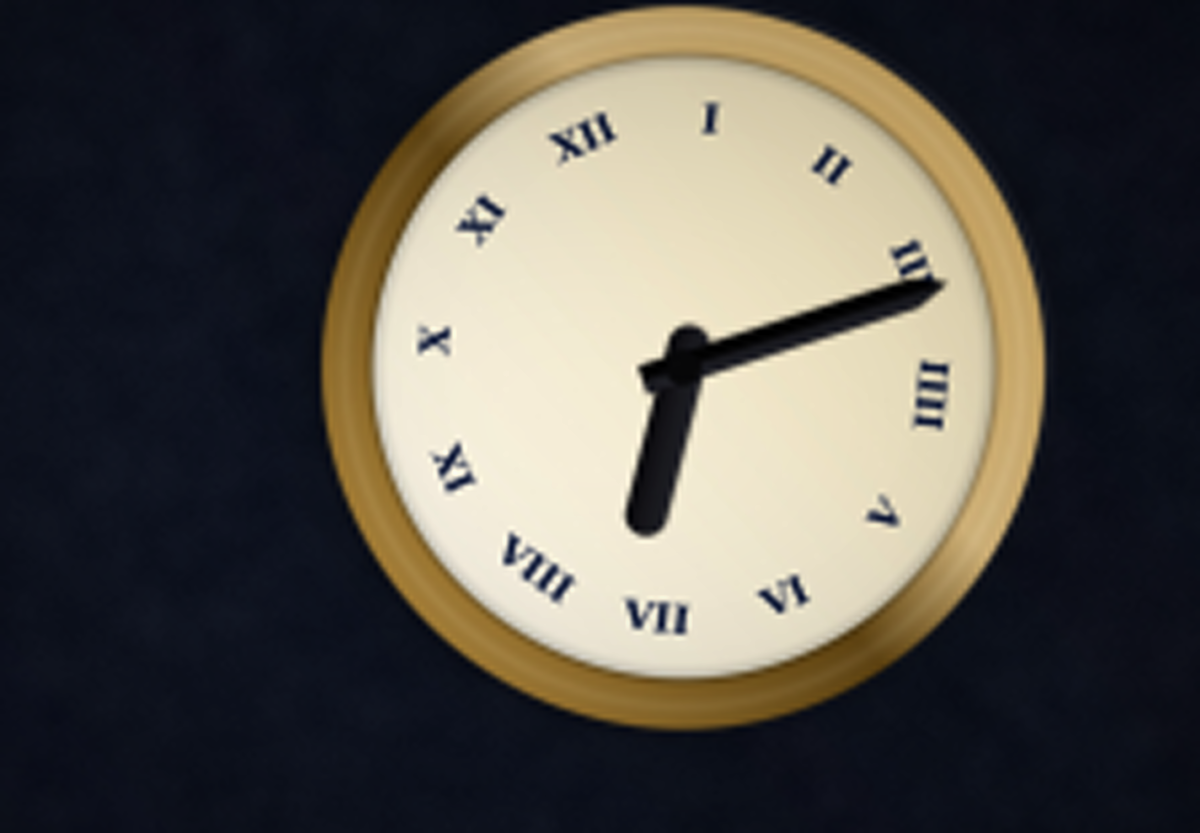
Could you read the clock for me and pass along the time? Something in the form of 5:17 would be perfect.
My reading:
7:16
